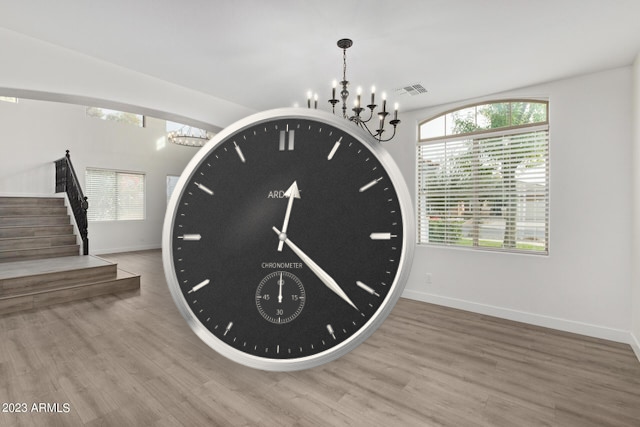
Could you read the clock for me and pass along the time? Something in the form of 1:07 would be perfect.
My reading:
12:22
